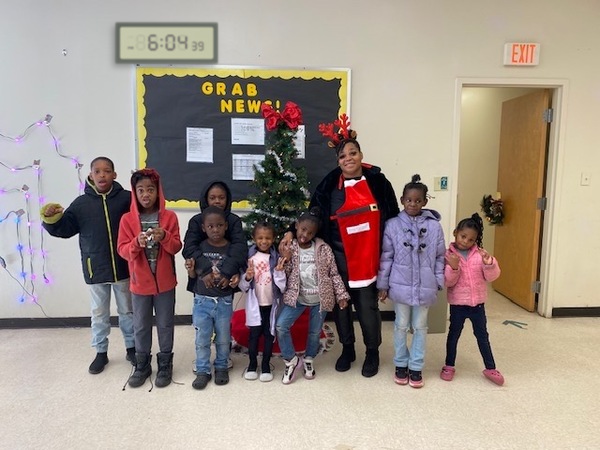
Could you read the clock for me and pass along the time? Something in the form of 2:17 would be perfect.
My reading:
6:04
